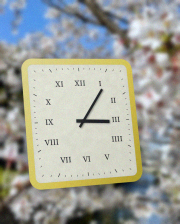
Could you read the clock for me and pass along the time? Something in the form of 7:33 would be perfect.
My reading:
3:06
